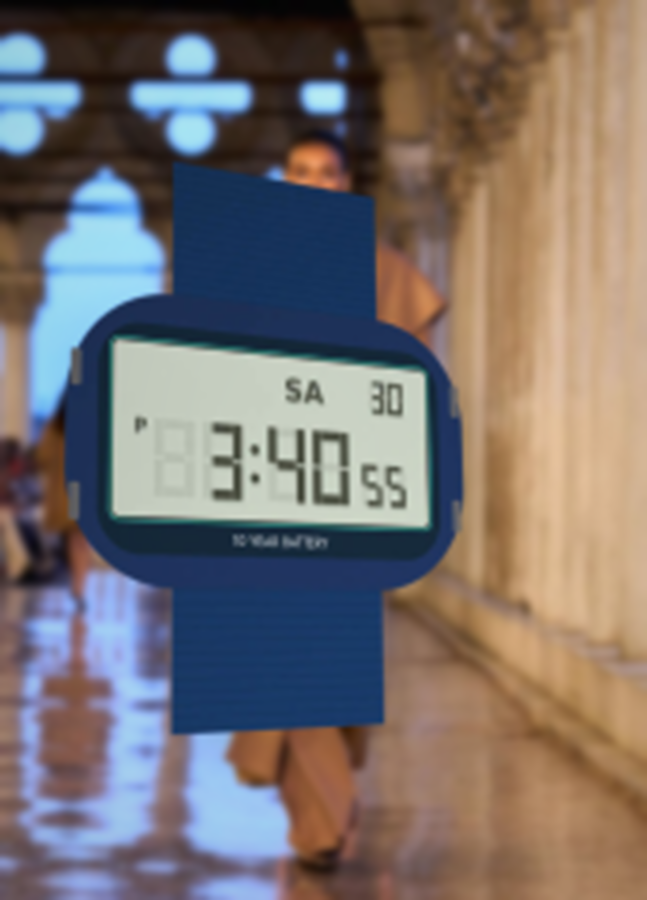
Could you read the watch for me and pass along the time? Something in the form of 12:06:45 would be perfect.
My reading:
3:40:55
